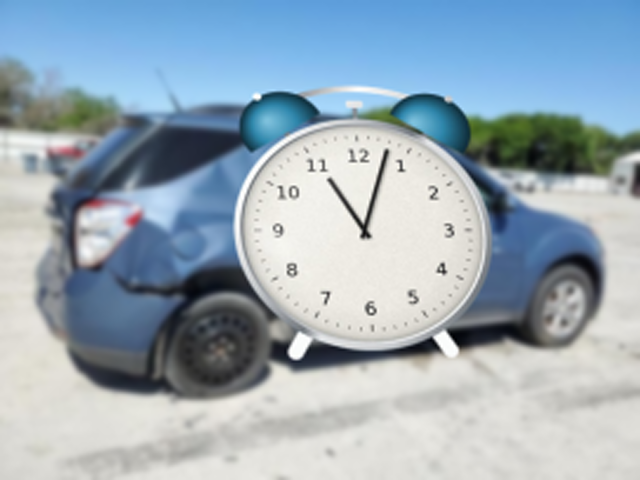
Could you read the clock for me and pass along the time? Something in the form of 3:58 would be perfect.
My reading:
11:03
